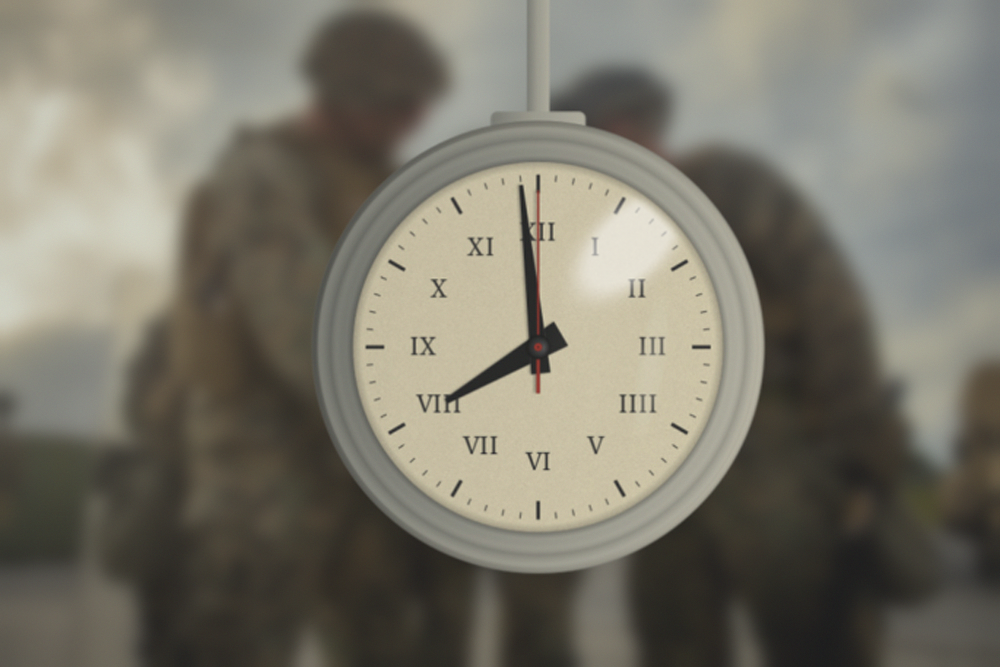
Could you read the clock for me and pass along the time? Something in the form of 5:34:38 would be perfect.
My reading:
7:59:00
